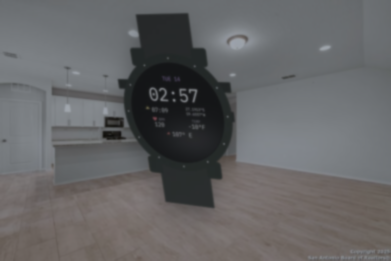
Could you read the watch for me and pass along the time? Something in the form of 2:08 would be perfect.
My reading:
2:57
